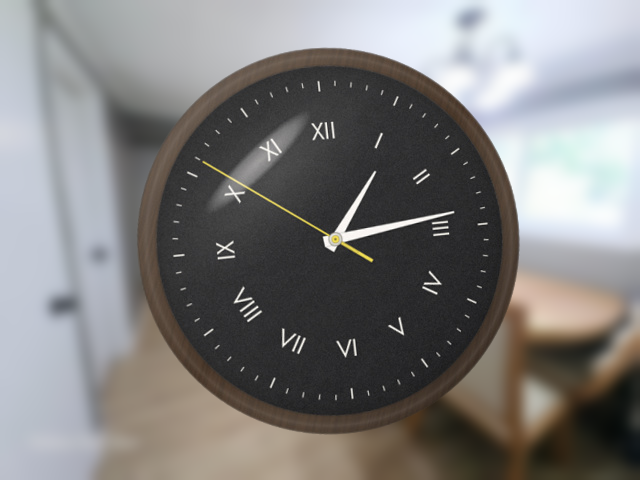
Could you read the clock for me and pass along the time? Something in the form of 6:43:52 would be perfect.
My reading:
1:13:51
